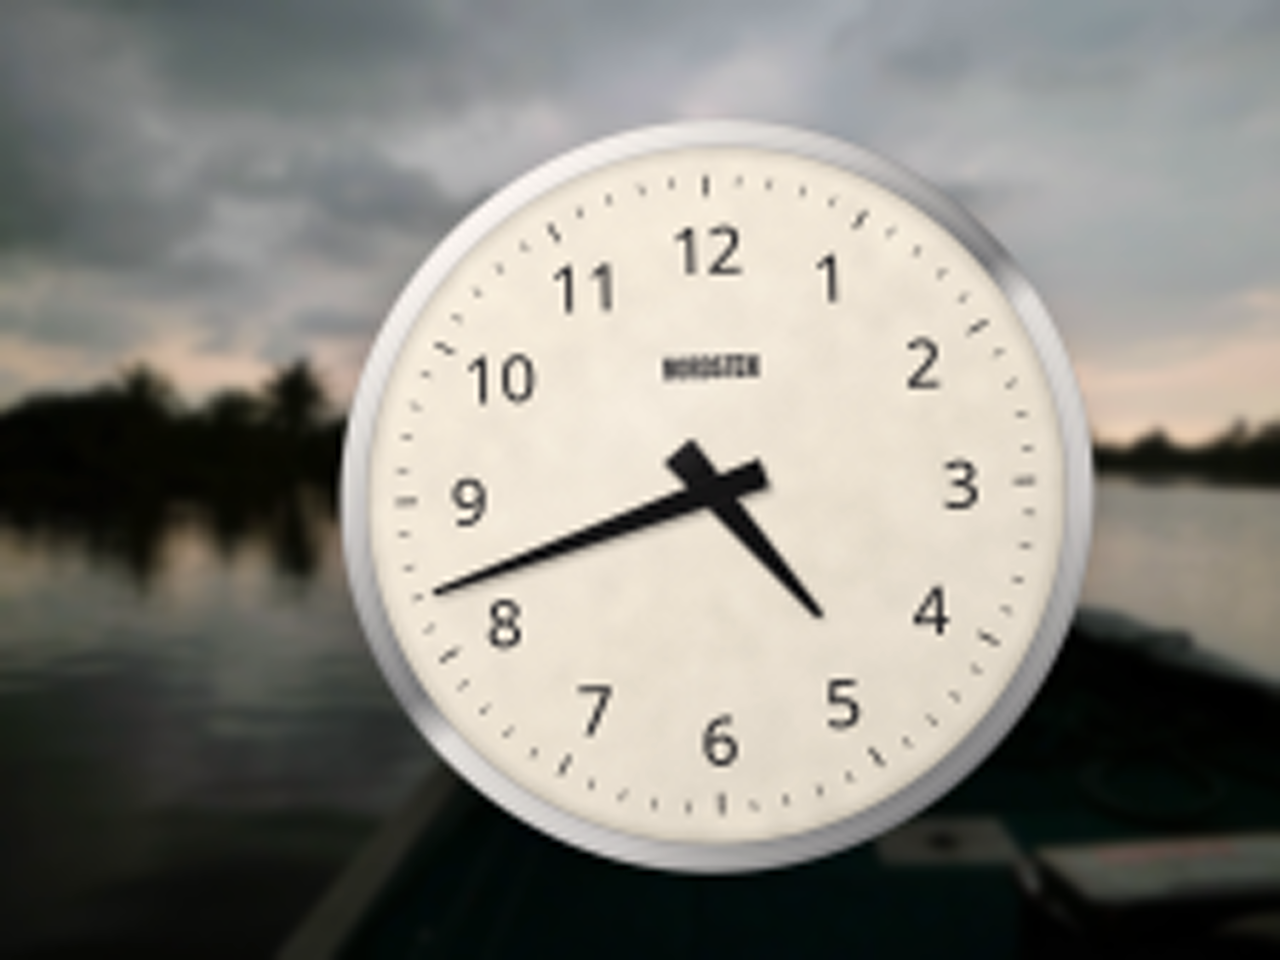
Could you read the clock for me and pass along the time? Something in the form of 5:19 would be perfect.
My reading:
4:42
